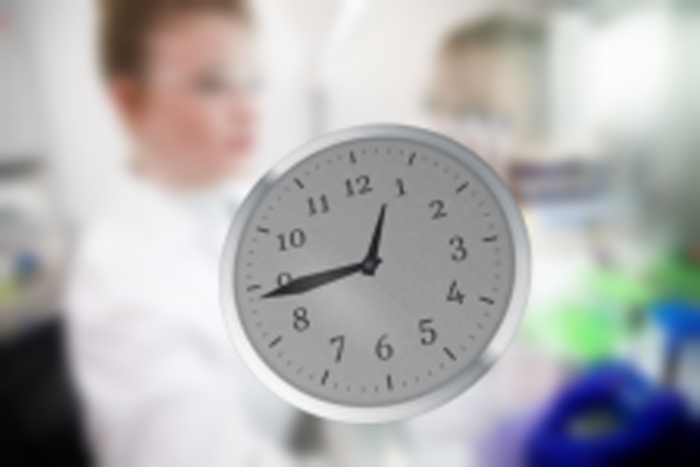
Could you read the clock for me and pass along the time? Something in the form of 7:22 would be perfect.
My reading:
12:44
